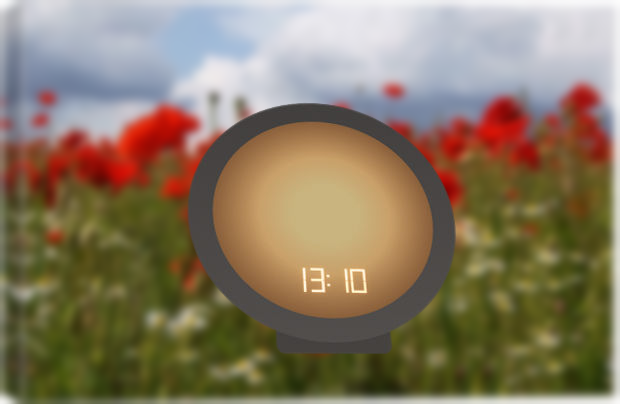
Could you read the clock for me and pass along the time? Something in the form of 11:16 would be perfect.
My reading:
13:10
